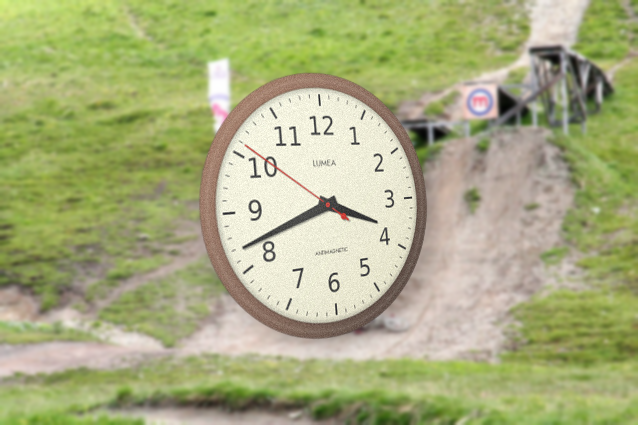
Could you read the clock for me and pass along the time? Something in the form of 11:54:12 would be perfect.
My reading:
3:41:51
